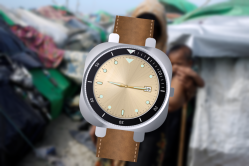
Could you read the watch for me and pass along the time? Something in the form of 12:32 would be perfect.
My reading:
9:15
